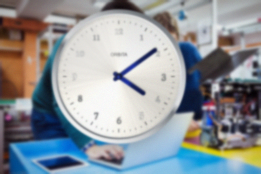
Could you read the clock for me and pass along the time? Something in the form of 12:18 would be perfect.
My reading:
4:09
